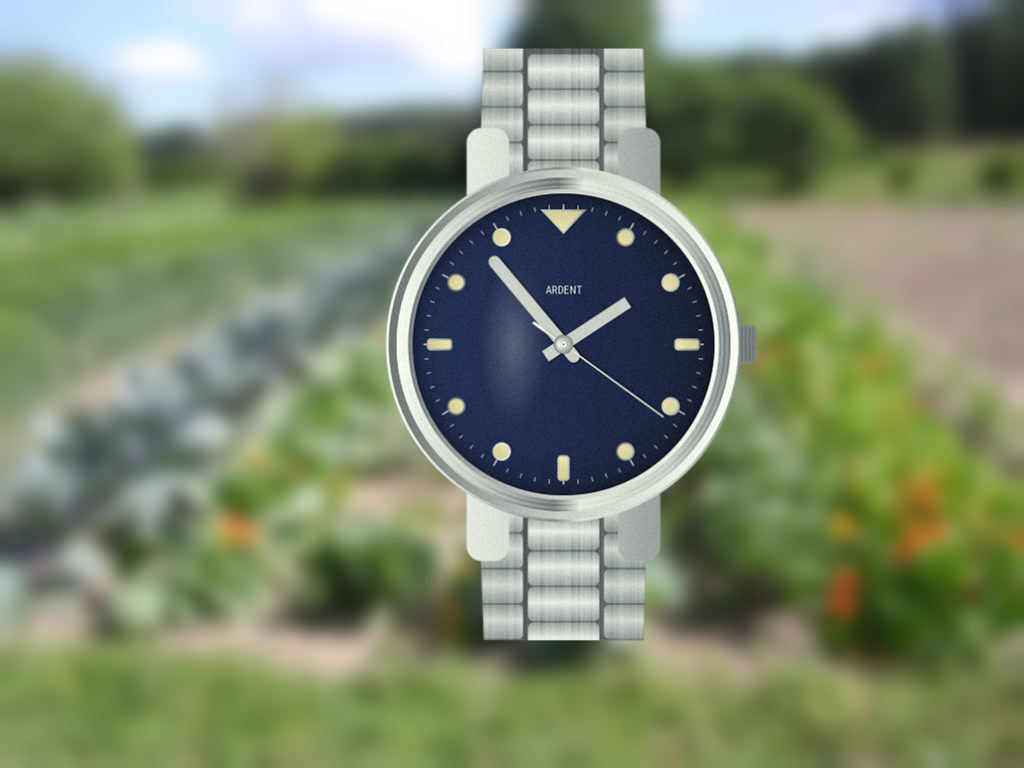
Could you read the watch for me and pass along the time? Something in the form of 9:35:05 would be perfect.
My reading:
1:53:21
